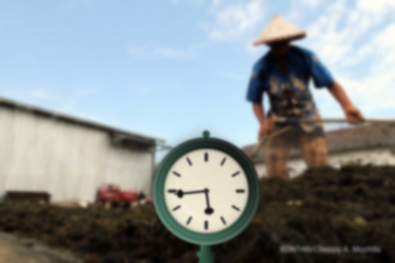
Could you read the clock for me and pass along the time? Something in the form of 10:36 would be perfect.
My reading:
5:44
